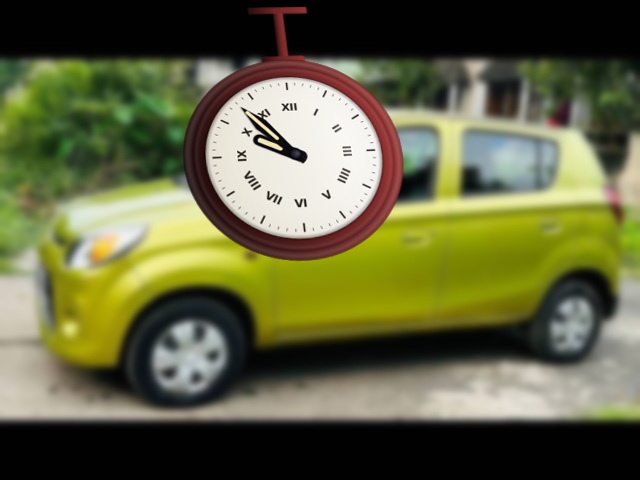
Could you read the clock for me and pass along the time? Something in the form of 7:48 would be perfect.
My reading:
9:53
